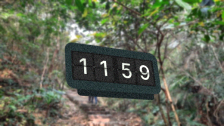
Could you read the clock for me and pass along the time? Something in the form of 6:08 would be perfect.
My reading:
11:59
